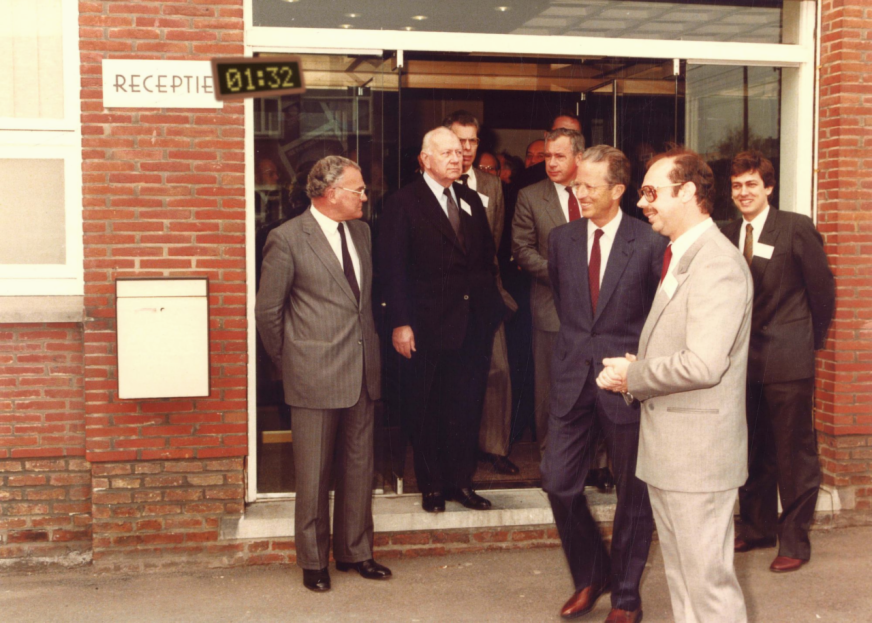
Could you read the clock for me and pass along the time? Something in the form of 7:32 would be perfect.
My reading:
1:32
